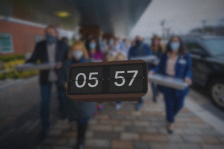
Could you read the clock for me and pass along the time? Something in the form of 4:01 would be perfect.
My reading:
5:57
